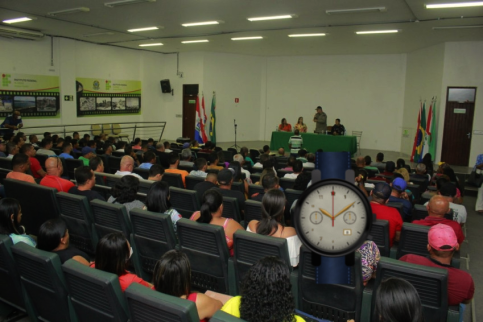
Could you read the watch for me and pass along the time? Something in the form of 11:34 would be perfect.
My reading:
10:09
